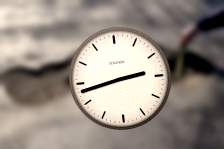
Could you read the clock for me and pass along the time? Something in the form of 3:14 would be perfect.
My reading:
2:43
